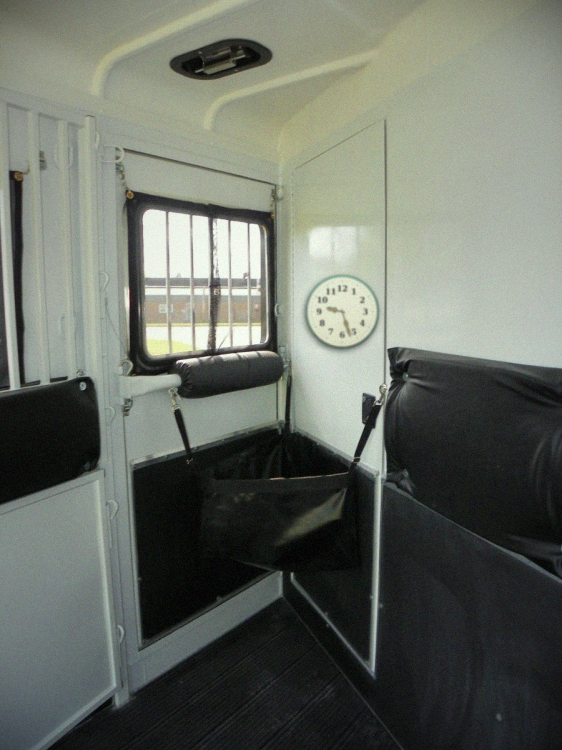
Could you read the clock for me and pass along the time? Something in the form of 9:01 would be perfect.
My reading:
9:27
